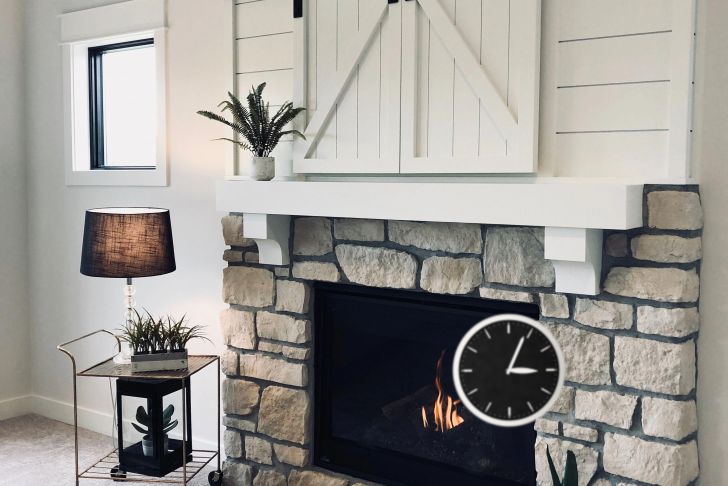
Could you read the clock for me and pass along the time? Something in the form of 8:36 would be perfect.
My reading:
3:04
